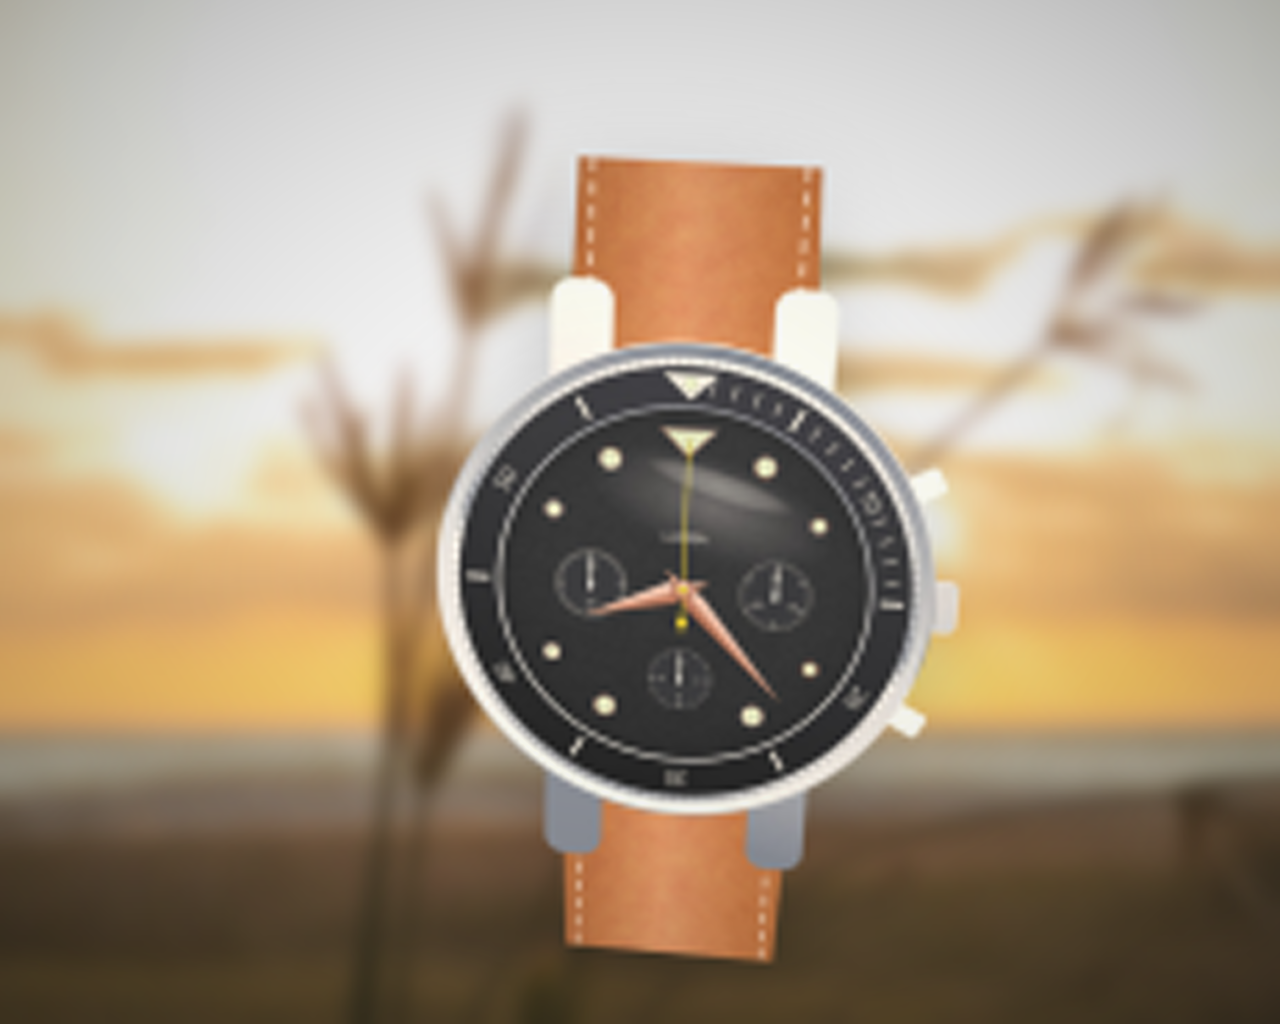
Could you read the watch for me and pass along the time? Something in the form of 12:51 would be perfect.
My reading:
8:23
